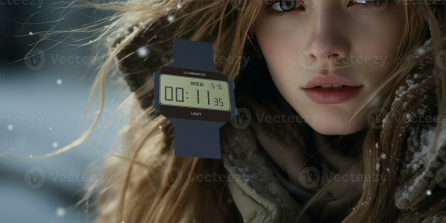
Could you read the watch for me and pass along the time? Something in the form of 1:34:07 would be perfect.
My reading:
0:11:35
